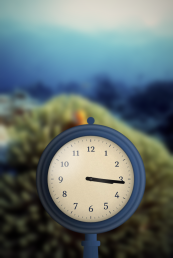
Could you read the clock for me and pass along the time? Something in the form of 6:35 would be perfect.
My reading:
3:16
